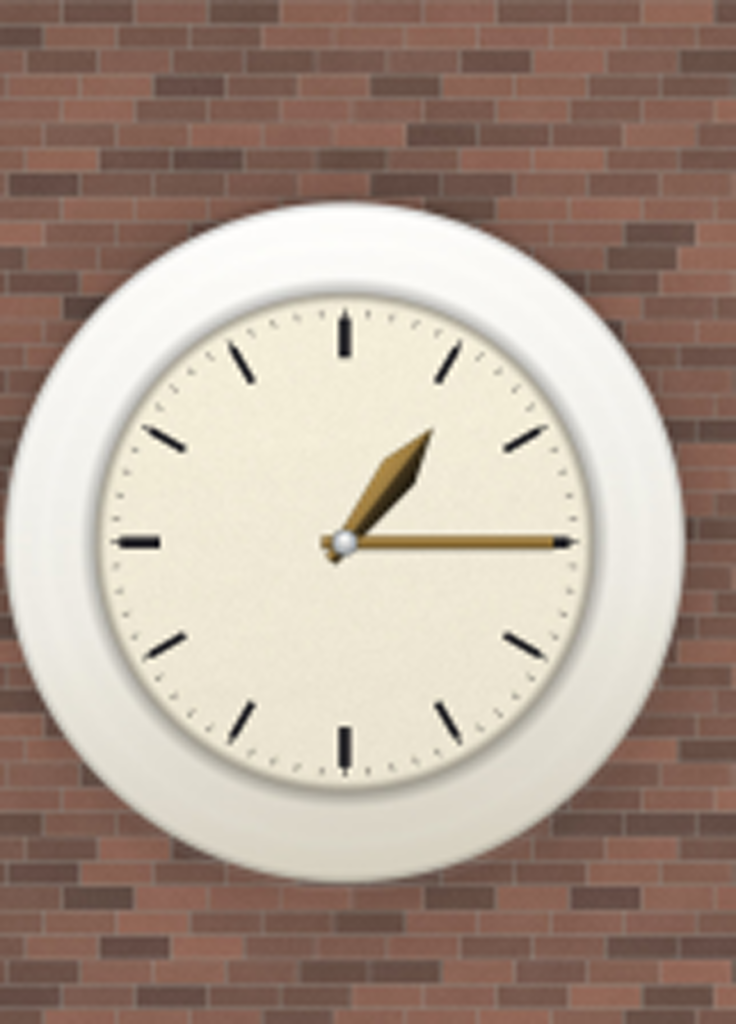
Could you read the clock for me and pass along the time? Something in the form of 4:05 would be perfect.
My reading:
1:15
